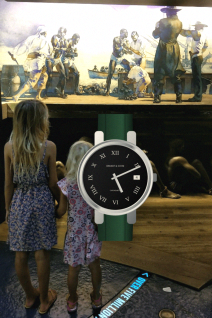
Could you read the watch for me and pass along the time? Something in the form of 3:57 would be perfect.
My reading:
5:11
